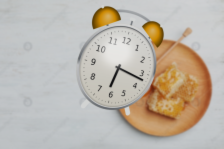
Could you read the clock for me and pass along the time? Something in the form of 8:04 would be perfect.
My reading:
6:17
